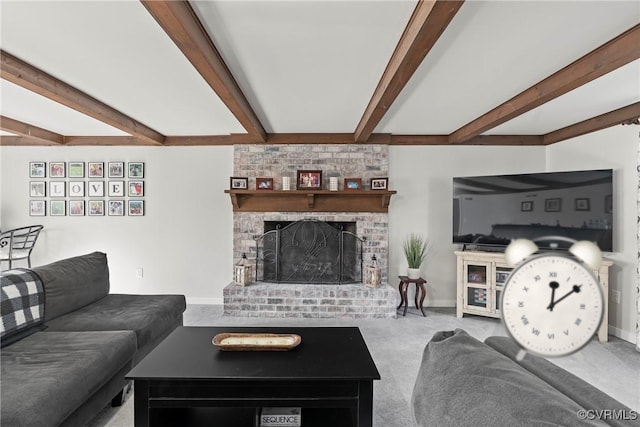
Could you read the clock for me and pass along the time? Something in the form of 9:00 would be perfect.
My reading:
12:09
